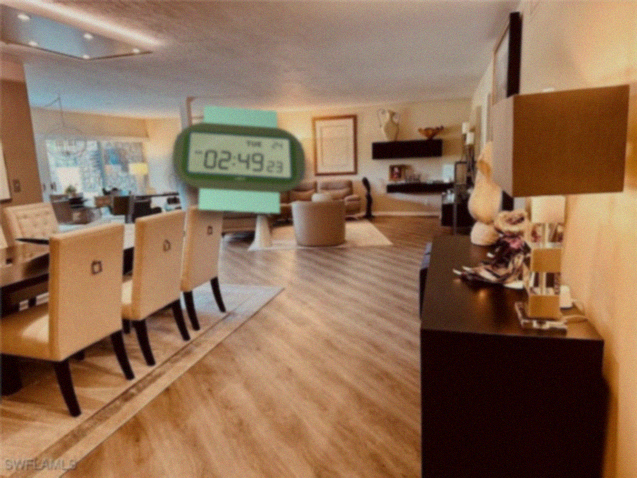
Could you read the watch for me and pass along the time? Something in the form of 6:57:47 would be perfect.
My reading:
2:49:23
